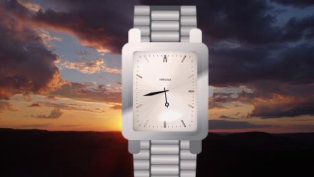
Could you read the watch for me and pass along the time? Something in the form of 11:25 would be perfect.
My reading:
5:43
